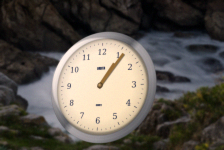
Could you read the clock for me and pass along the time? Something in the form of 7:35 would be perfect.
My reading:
1:06
